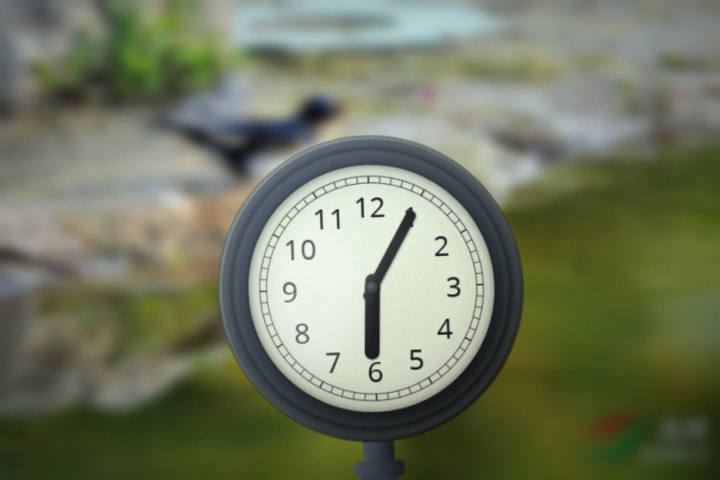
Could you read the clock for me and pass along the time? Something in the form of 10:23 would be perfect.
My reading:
6:05
